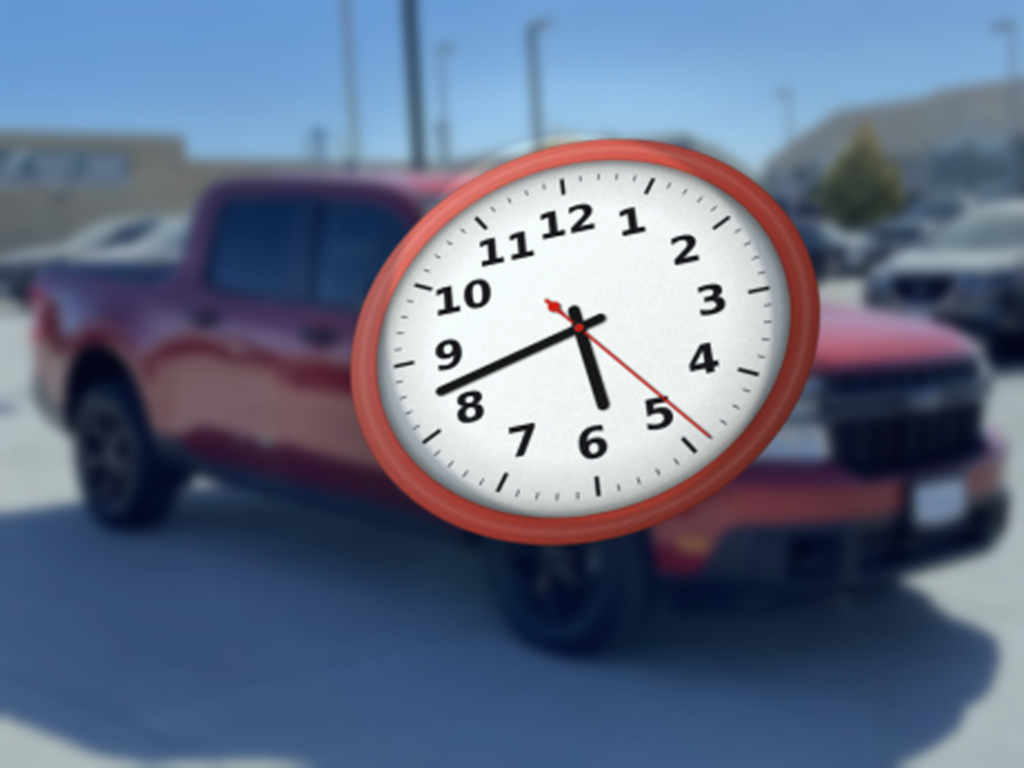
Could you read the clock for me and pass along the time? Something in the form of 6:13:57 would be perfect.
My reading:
5:42:24
